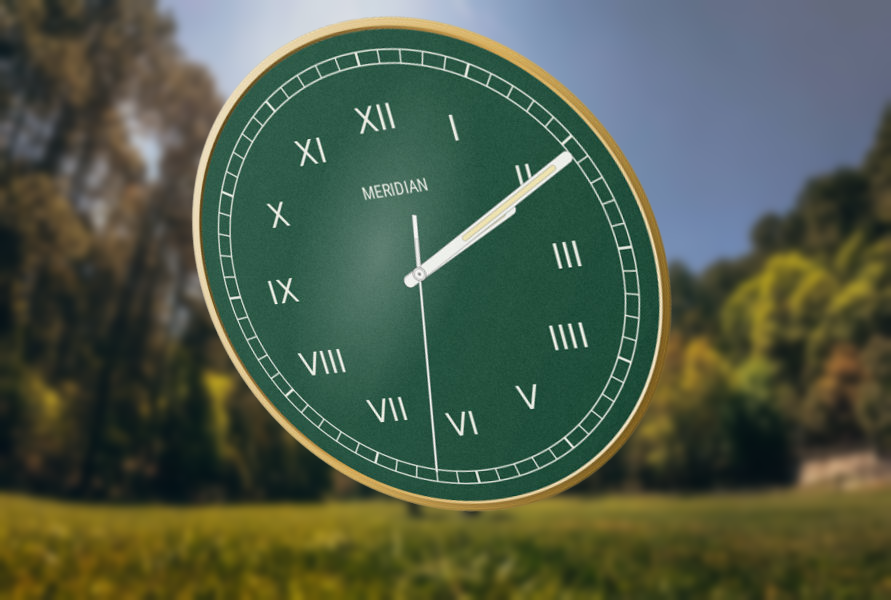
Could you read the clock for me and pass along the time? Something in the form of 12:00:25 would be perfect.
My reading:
2:10:32
